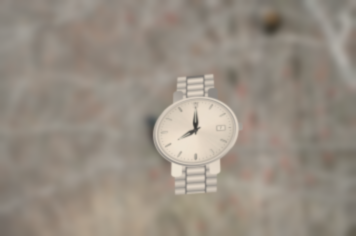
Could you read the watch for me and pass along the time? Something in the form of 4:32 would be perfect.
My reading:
8:00
